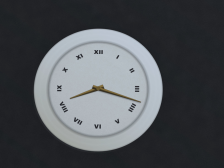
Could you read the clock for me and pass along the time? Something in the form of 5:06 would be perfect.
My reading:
8:18
